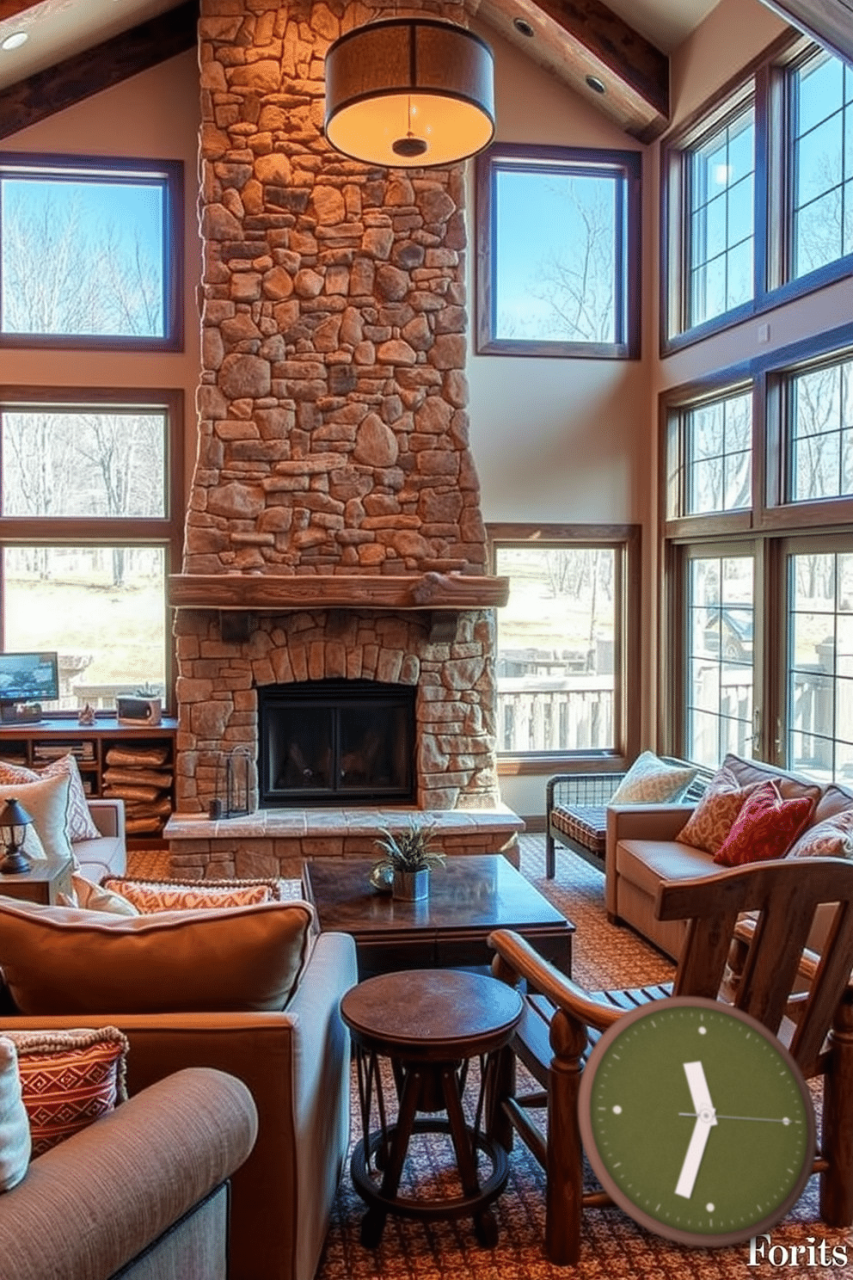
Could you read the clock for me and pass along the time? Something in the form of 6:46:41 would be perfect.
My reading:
11:33:15
